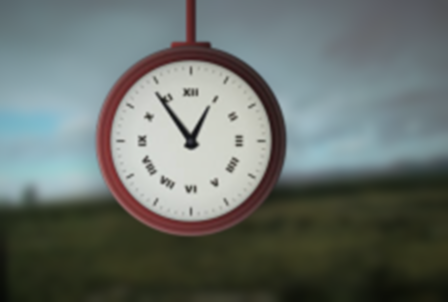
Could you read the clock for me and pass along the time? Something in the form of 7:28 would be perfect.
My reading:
12:54
